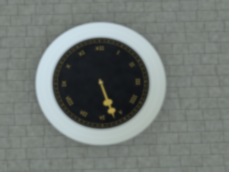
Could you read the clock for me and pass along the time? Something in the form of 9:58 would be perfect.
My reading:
5:27
